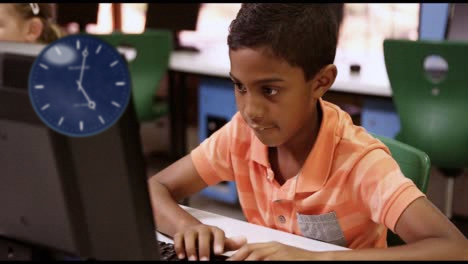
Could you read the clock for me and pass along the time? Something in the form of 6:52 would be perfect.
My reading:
5:02
